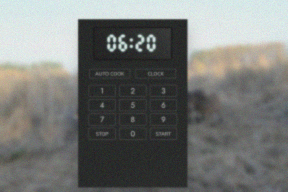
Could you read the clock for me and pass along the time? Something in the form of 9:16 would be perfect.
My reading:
6:20
